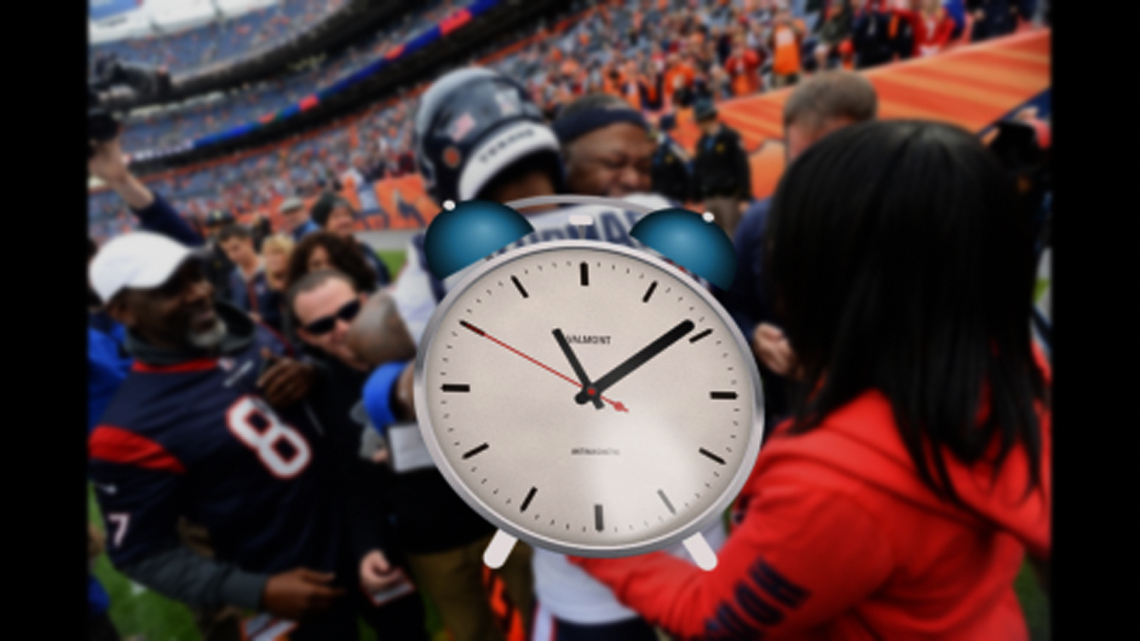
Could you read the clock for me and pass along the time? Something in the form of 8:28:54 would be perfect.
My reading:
11:08:50
